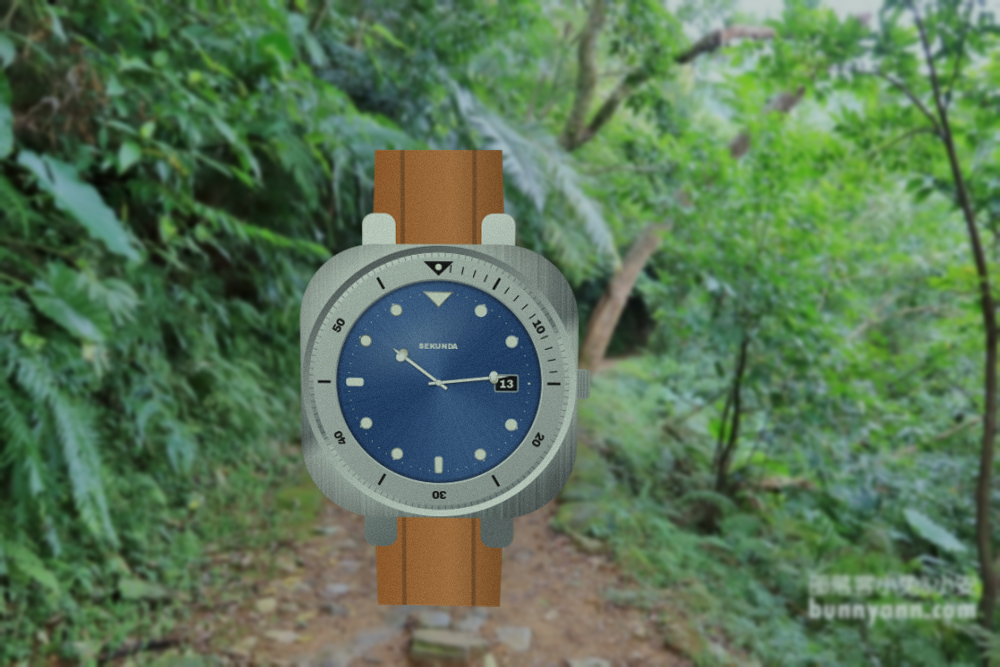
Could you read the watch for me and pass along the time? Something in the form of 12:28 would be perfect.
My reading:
10:14
